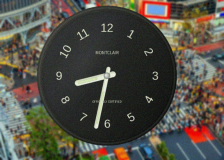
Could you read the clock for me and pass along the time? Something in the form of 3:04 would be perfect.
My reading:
8:32
